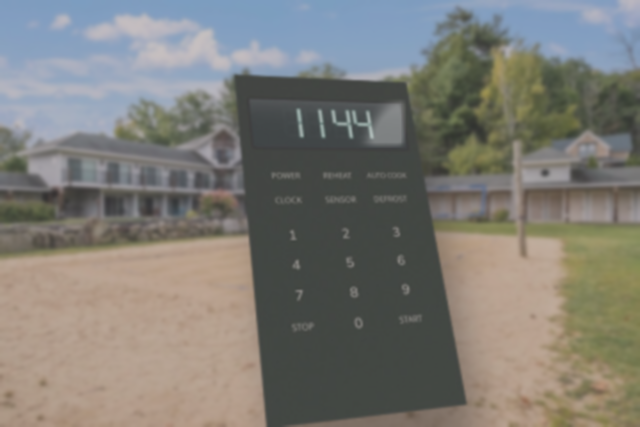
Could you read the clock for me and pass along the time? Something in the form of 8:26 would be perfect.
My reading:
11:44
